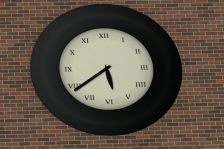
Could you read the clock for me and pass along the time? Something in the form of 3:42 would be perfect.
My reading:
5:39
